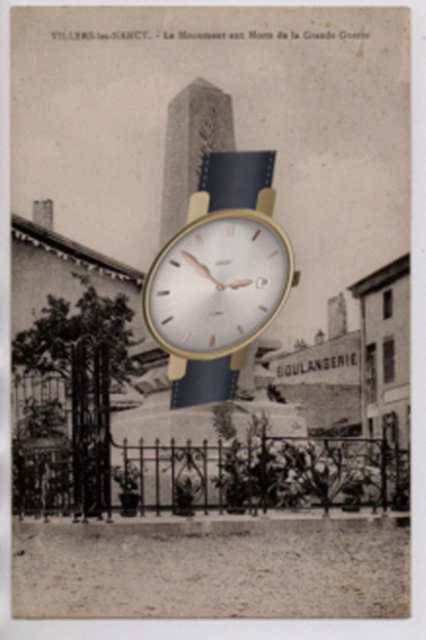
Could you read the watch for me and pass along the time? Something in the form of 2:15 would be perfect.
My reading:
2:52
